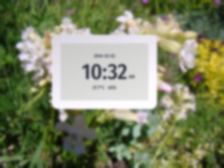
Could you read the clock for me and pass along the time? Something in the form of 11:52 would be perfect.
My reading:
10:32
